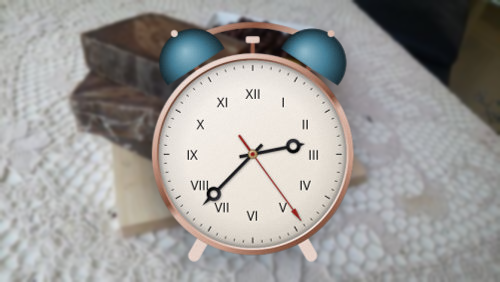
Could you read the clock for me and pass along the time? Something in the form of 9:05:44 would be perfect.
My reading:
2:37:24
